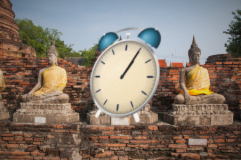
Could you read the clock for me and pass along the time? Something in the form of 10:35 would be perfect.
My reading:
1:05
